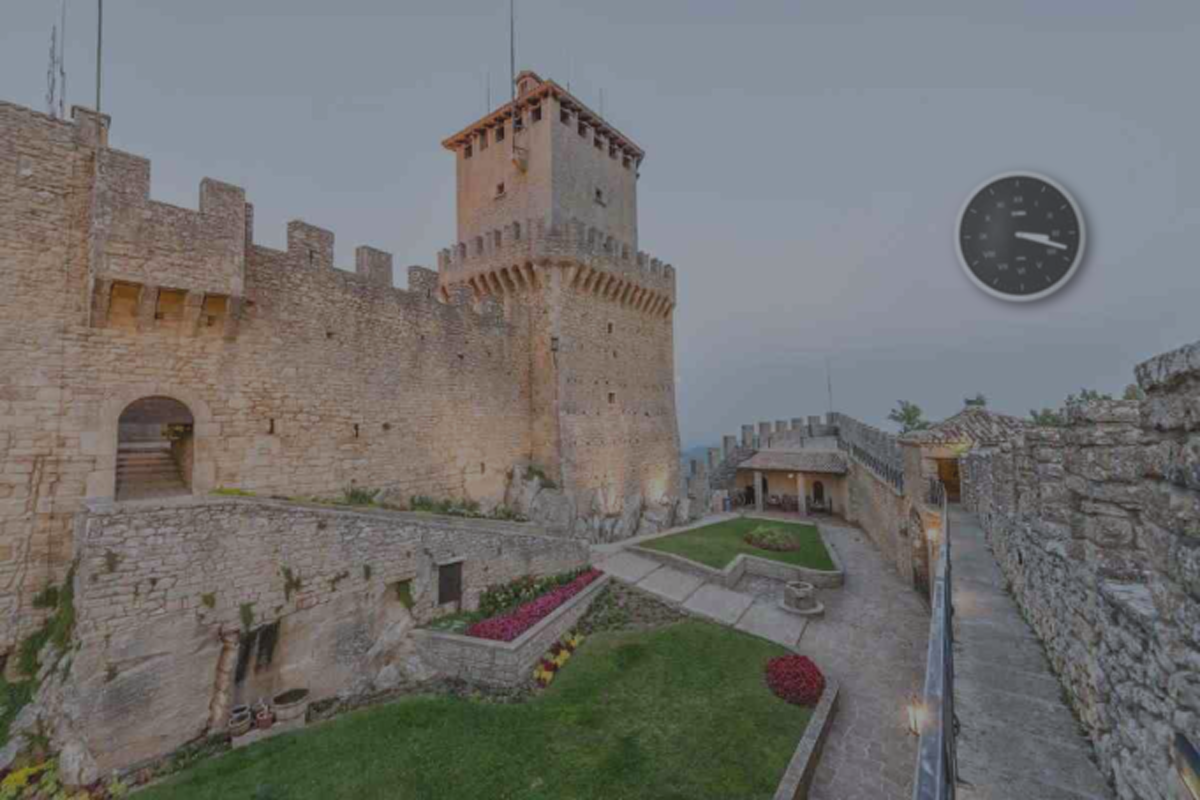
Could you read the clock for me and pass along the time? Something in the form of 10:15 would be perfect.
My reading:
3:18
